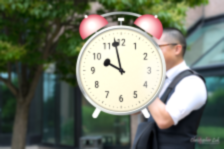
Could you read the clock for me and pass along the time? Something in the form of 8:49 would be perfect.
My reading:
9:58
